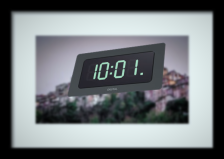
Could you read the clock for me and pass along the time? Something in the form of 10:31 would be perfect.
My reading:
10:01
